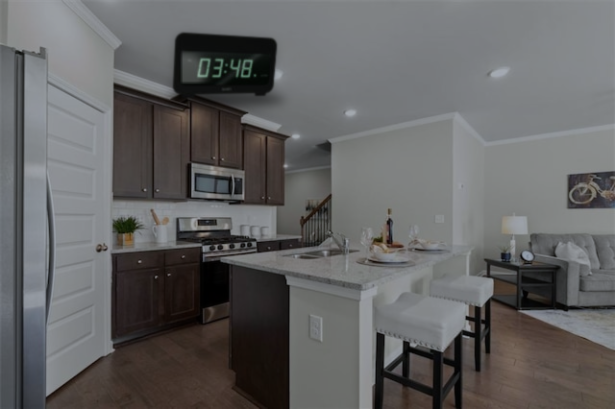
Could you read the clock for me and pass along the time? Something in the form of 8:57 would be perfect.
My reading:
3:48
